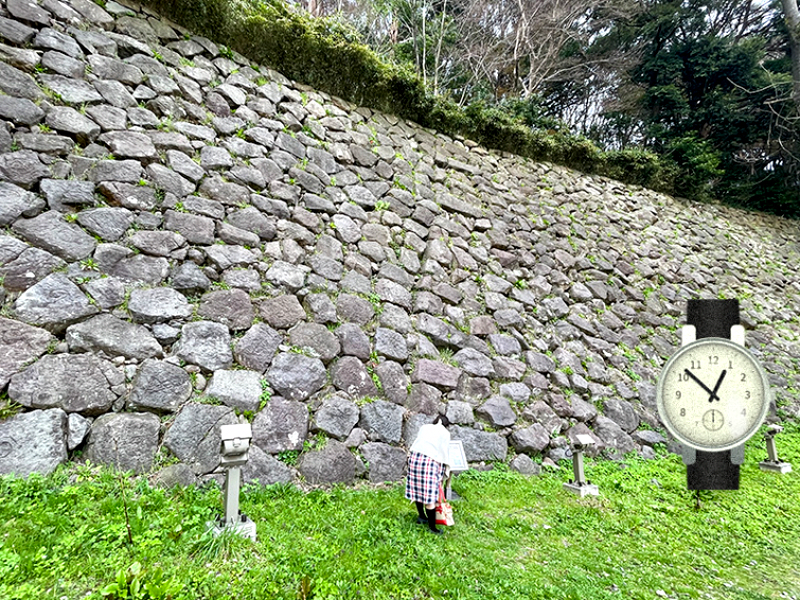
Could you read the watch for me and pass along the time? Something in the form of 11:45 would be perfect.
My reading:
12:52
